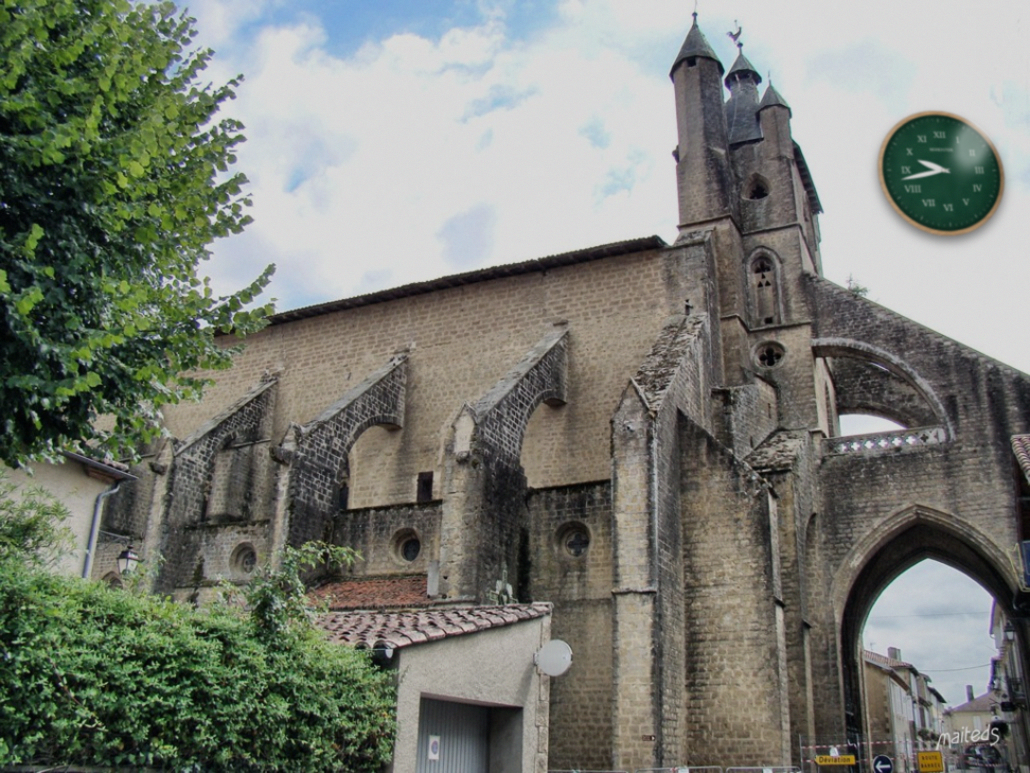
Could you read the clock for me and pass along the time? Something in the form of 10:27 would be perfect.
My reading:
9:43
